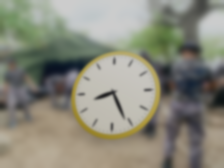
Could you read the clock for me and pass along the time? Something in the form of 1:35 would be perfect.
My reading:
8:26
